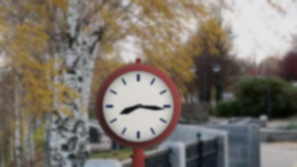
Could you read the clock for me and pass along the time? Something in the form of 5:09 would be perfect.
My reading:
8:16
